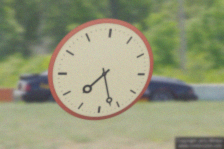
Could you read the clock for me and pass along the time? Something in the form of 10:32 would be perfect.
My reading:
7:27
